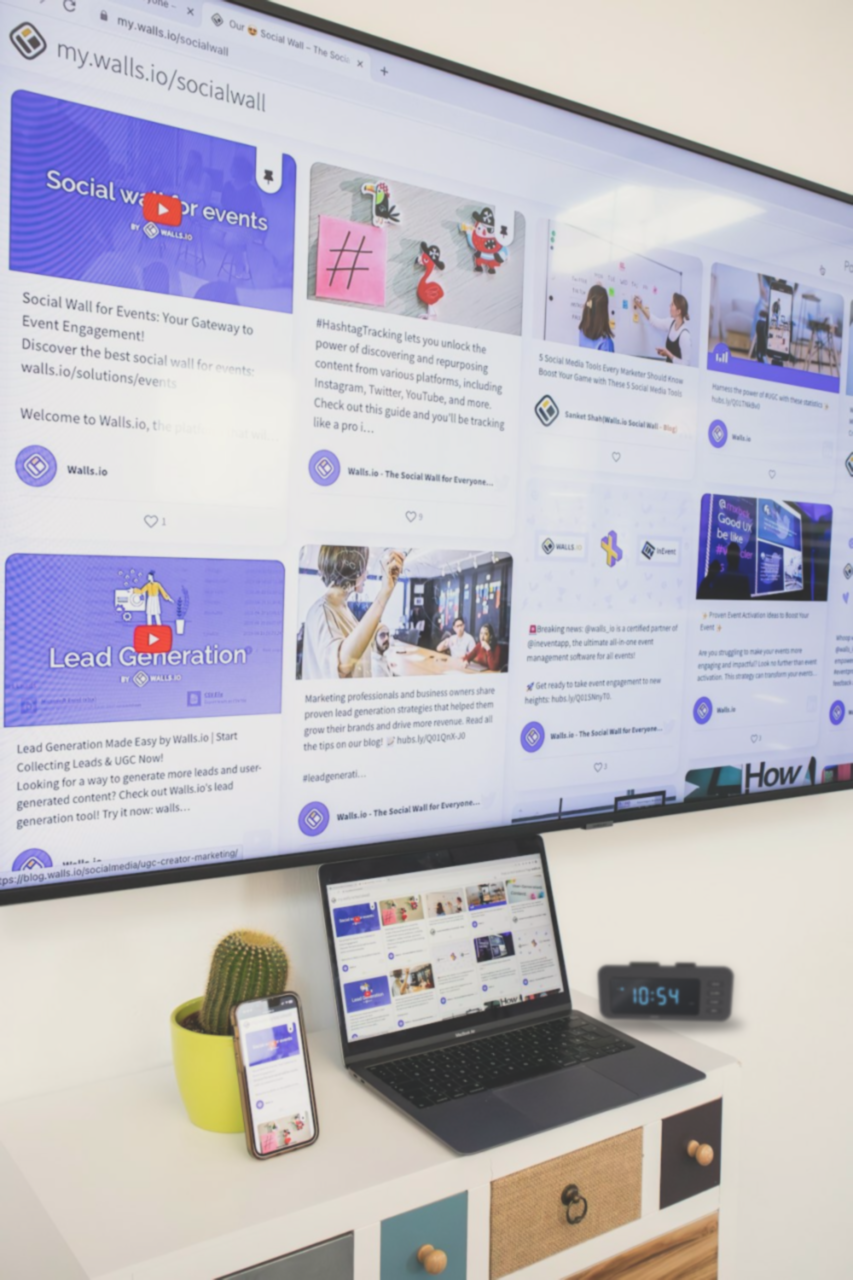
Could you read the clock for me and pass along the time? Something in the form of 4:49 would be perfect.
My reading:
10:54
